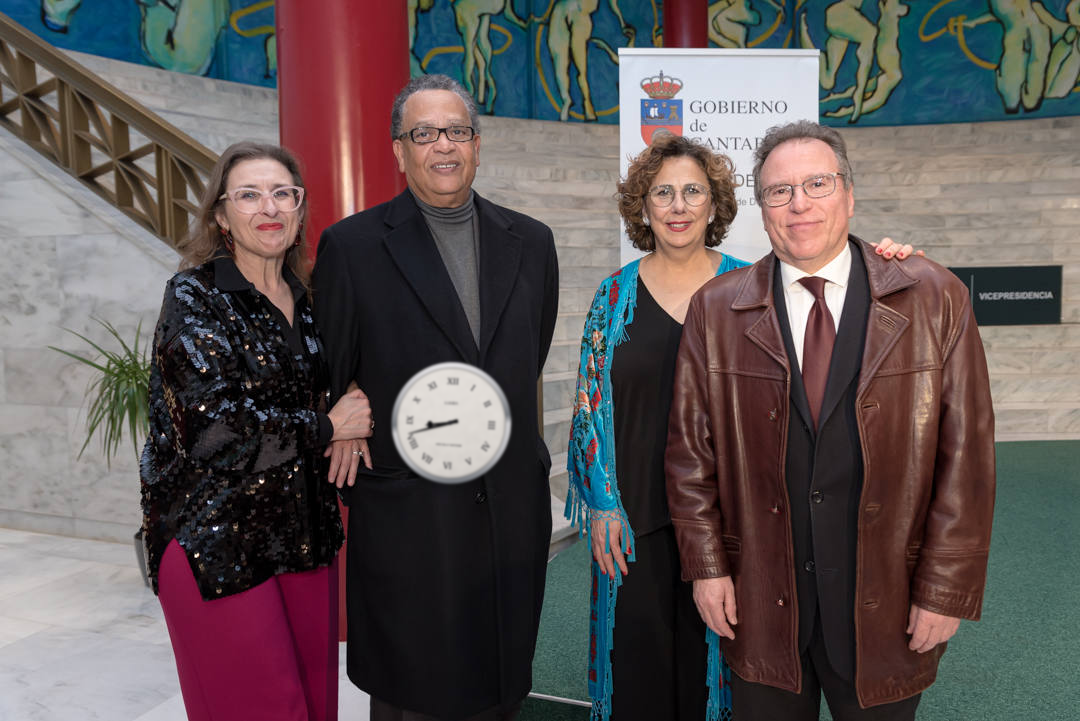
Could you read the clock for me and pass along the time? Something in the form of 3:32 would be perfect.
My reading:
8:42
